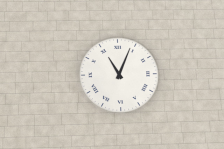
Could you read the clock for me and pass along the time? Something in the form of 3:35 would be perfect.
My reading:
11:04
